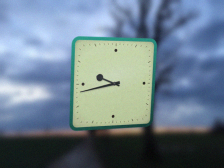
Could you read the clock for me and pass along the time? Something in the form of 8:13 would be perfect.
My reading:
9:43
